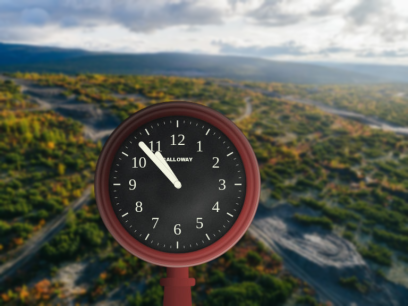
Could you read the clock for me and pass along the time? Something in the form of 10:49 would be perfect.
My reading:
10:53
